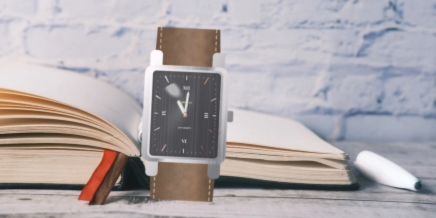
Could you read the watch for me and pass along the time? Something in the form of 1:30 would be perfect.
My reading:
11:01
